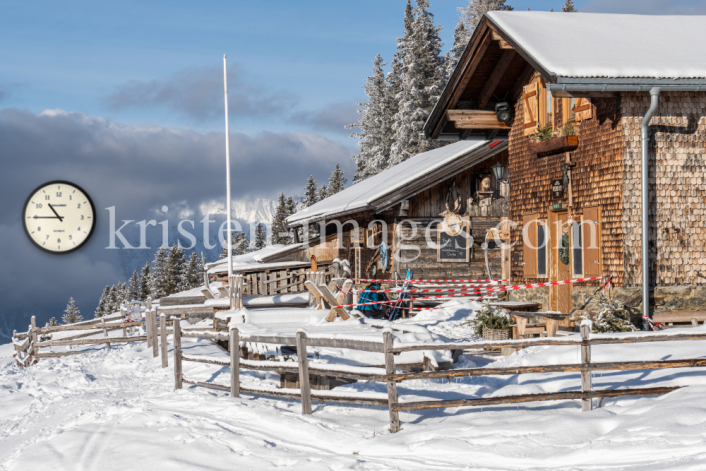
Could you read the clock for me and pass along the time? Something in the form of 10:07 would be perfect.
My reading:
10:45
